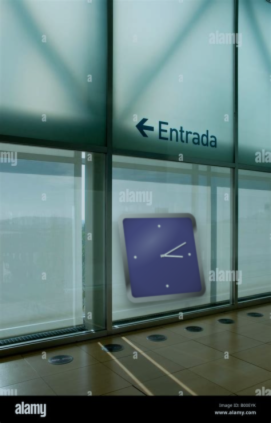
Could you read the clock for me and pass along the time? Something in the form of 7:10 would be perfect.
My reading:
3:11
